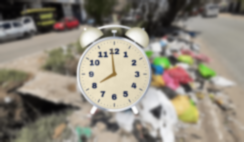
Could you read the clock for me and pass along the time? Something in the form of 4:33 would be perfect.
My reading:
7:59
